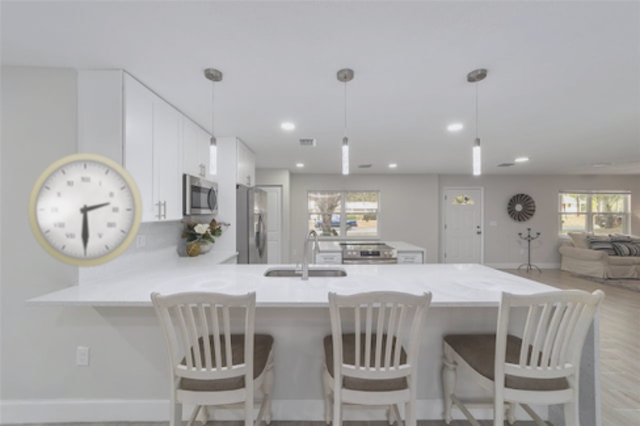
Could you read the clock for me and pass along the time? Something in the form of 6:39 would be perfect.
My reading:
2:30
